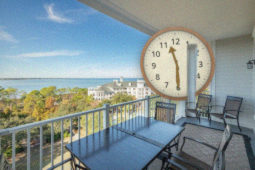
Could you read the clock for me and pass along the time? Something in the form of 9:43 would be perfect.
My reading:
11:30
